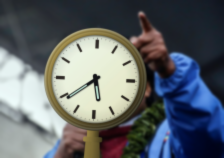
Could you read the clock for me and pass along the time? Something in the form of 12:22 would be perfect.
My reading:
5:39
